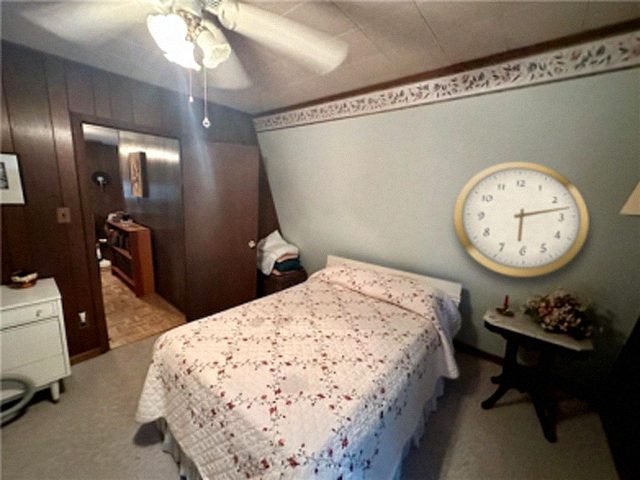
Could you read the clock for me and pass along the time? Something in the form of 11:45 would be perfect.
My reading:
6:13
